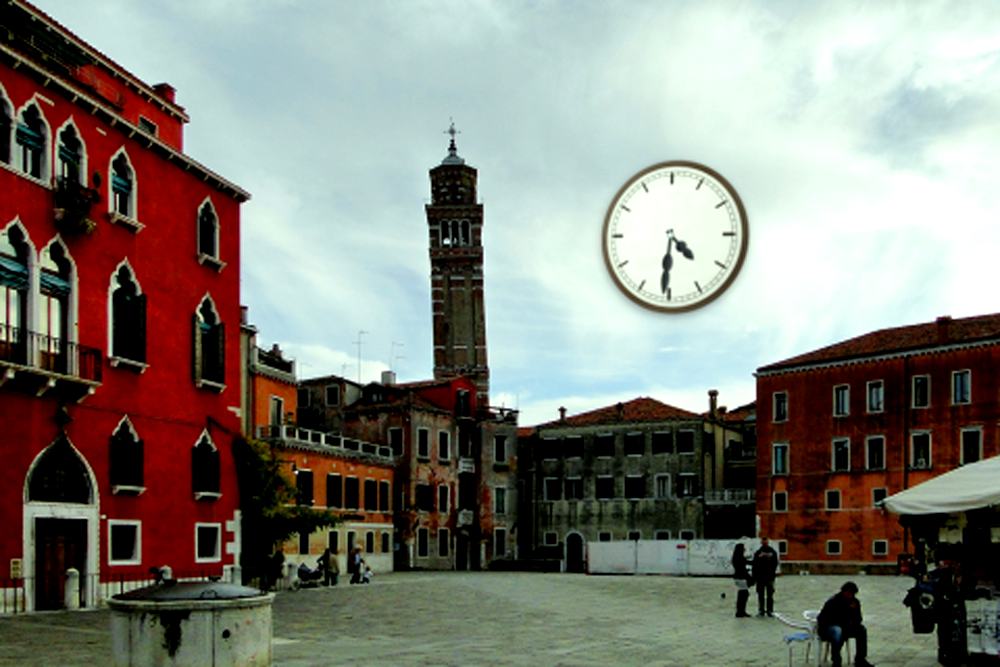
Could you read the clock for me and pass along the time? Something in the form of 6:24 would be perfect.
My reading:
4:31
